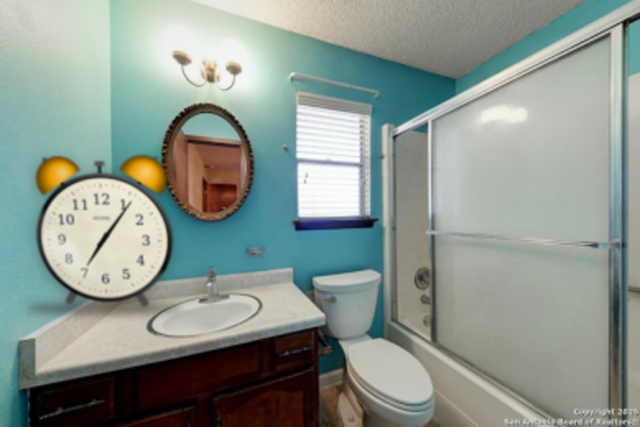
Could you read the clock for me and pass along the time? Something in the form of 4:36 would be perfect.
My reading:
7:06
